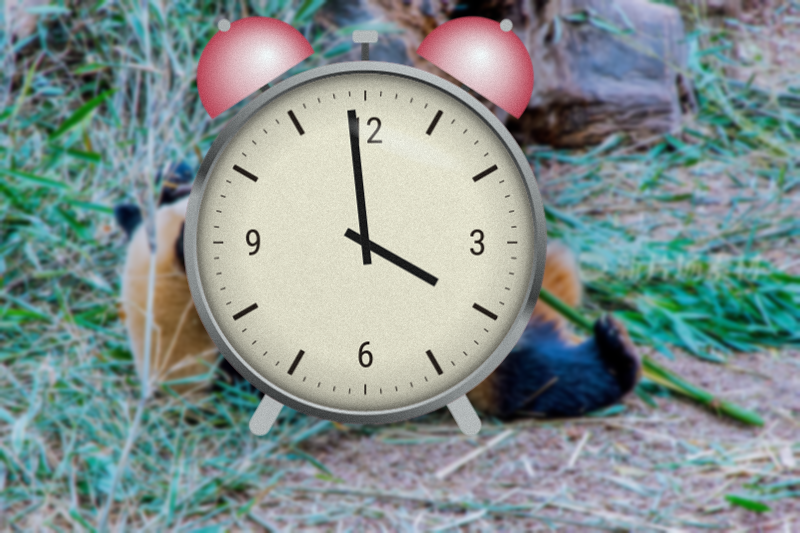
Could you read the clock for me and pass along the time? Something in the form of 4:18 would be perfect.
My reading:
3:59
